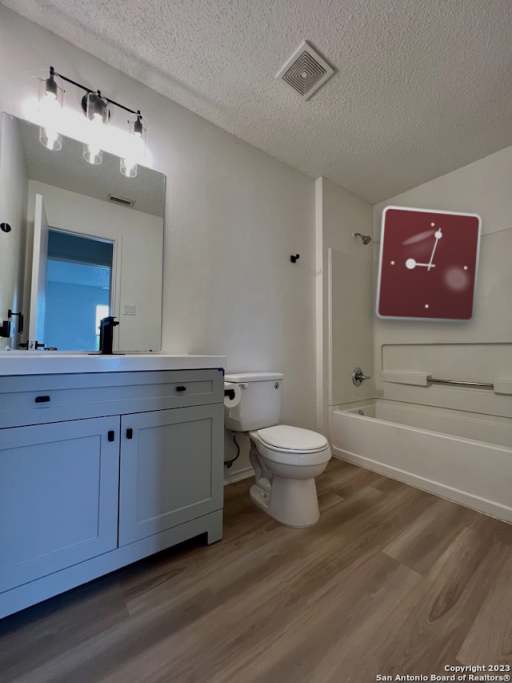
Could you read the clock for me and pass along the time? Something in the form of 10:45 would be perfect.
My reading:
9:02
